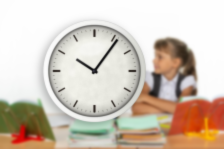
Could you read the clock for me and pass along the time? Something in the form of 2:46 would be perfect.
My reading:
10:06
